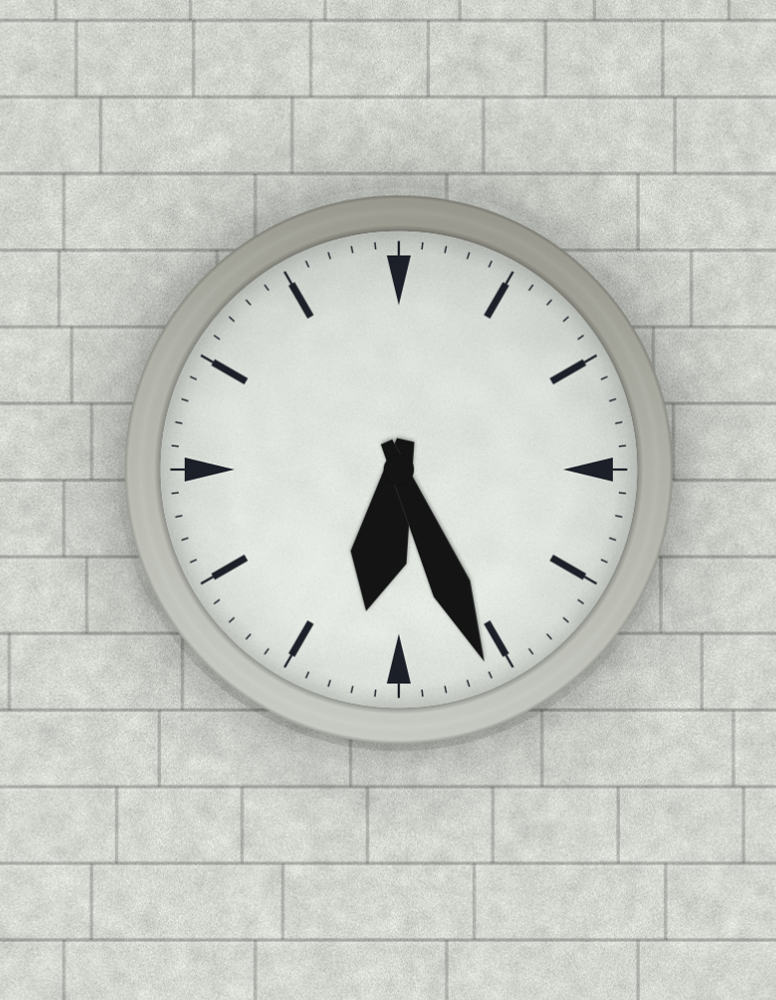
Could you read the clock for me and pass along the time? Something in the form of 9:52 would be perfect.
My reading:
6:26
